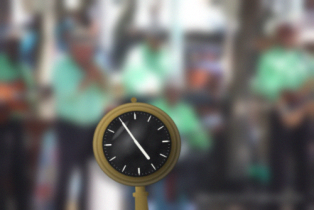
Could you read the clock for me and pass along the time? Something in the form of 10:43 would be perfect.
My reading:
4:55
